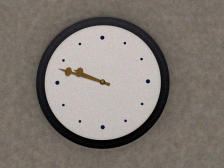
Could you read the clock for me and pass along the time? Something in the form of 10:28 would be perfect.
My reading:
9:48
